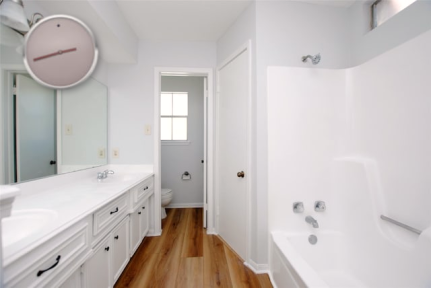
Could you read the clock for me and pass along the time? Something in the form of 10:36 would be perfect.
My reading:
2:43
